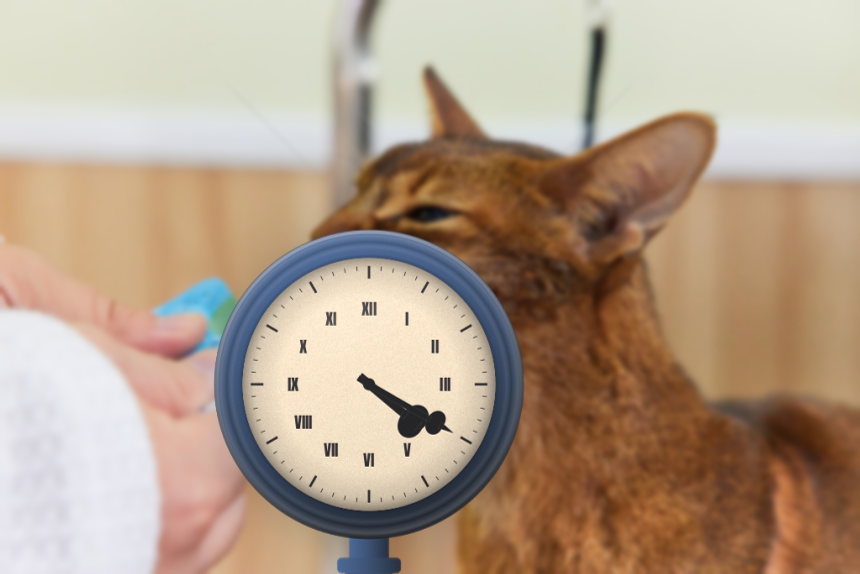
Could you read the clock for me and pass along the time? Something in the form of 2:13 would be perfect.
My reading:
4:20
